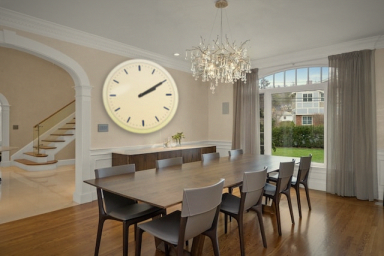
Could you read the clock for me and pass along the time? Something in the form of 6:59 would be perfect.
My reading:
2:10
